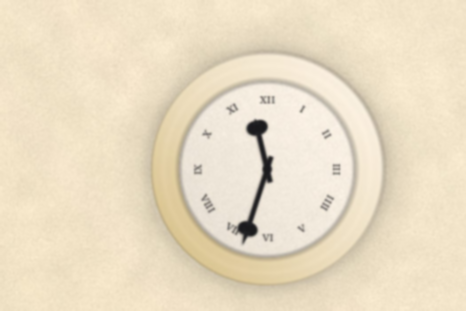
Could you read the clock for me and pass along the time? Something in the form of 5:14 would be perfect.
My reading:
11:33
